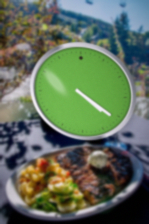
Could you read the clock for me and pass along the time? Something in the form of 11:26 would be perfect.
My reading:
4:21
